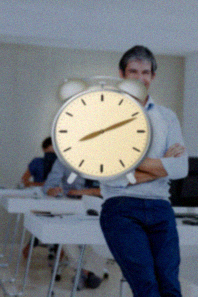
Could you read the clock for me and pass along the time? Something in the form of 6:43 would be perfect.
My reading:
8:11
